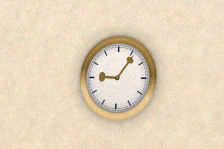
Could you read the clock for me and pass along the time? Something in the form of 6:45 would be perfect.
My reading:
9:06
